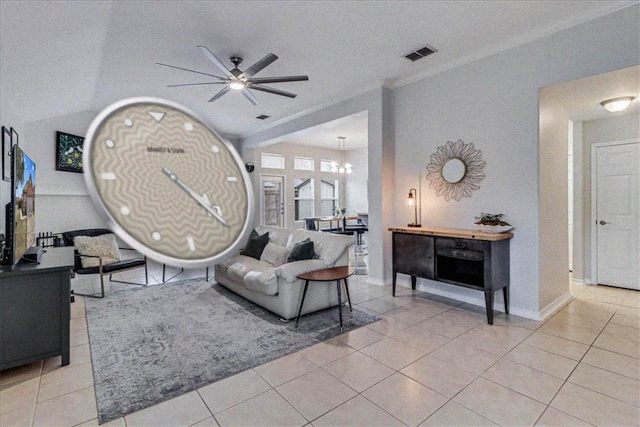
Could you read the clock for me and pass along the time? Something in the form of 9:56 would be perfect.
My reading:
4:23
